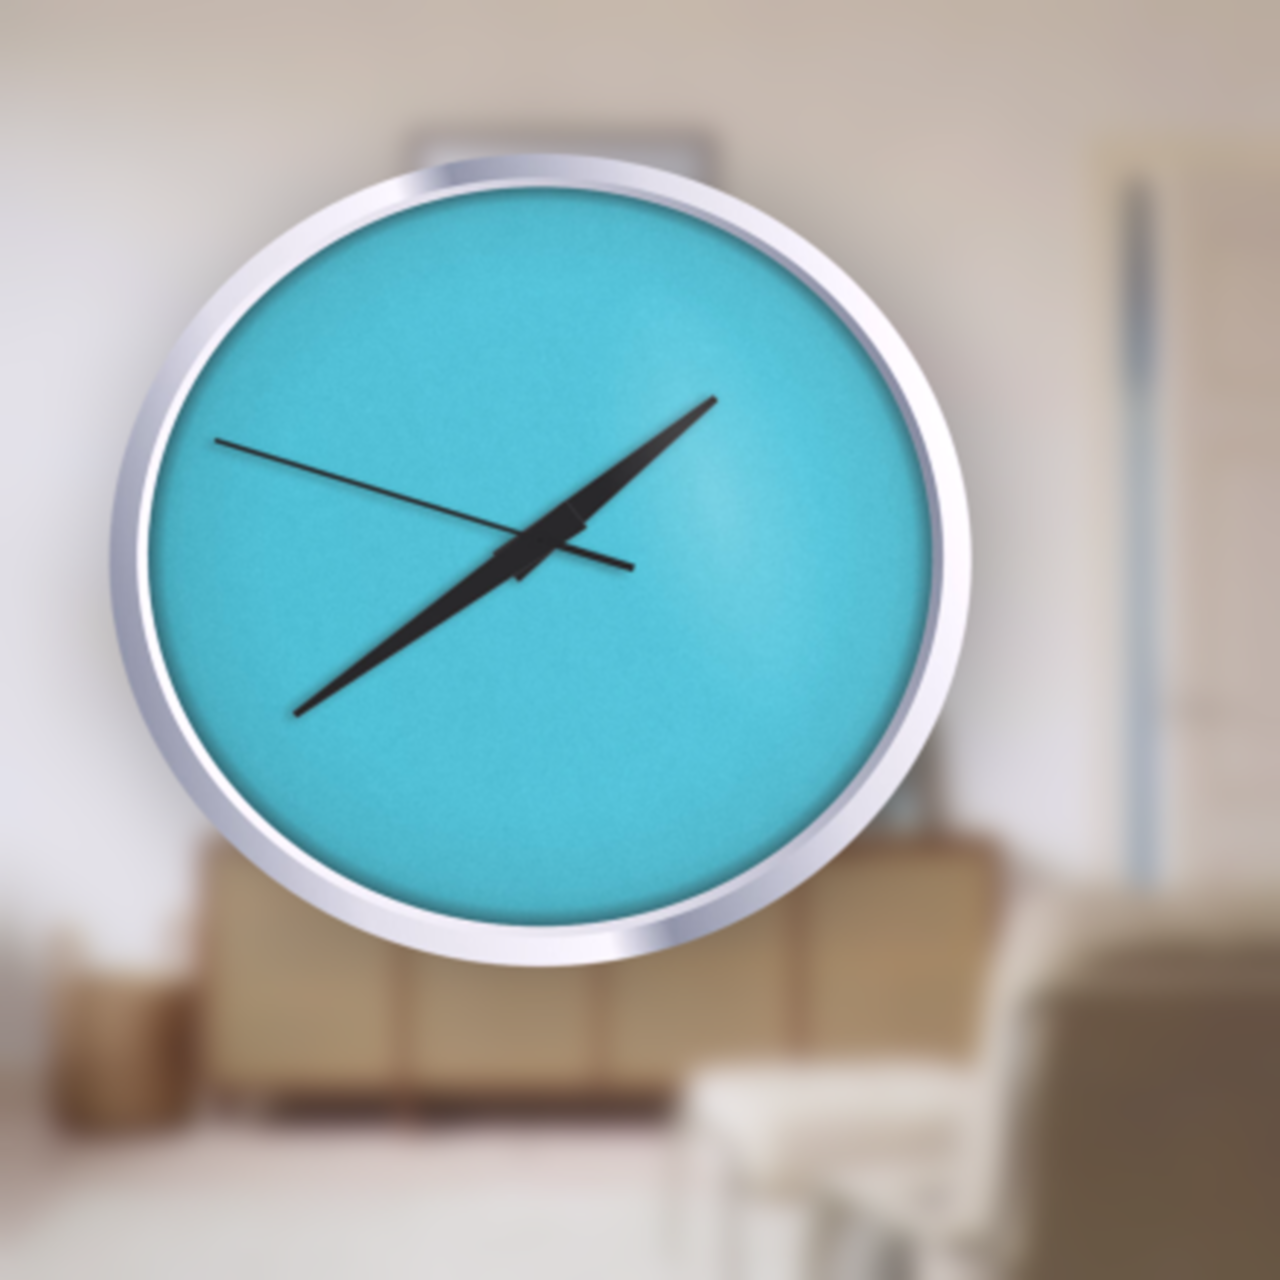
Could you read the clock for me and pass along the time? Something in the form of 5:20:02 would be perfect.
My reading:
1:38:48
